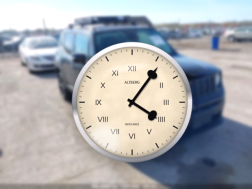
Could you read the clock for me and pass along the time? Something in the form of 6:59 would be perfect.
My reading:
4:06
